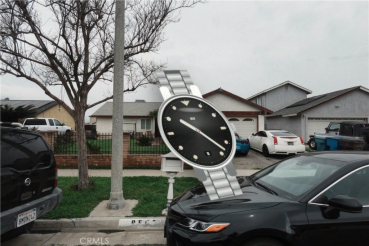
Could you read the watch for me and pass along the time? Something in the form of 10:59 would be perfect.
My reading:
10:23
